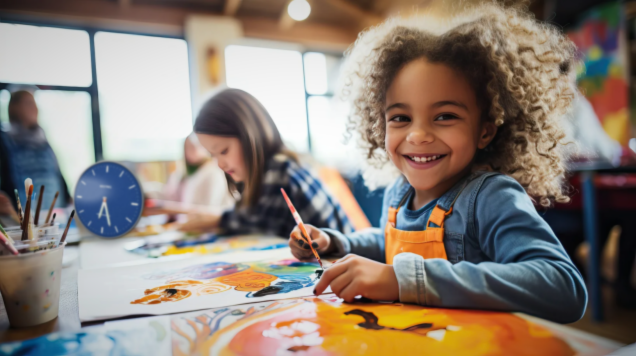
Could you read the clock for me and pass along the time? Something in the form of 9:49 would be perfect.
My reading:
6:27
